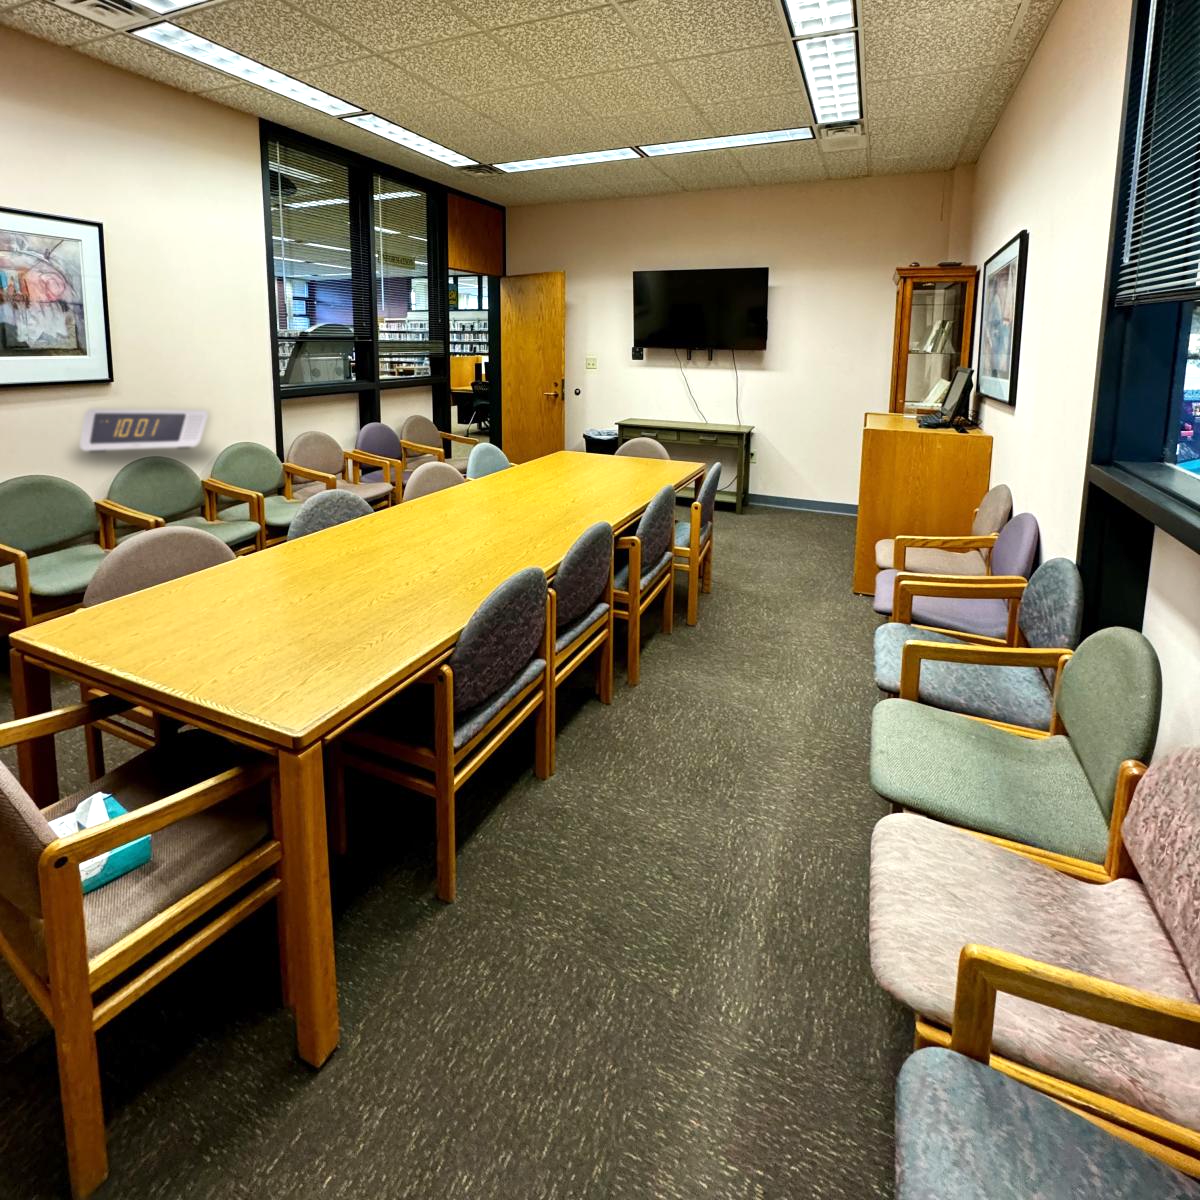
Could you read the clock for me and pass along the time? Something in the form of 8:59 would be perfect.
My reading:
10:01
